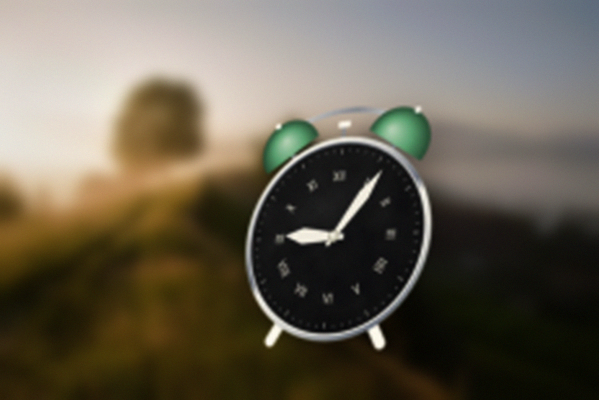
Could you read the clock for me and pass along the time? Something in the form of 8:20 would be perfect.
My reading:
9:06
